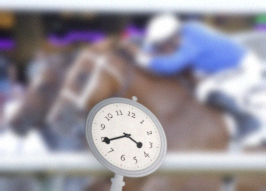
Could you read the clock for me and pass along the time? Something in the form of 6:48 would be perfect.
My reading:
3:39
